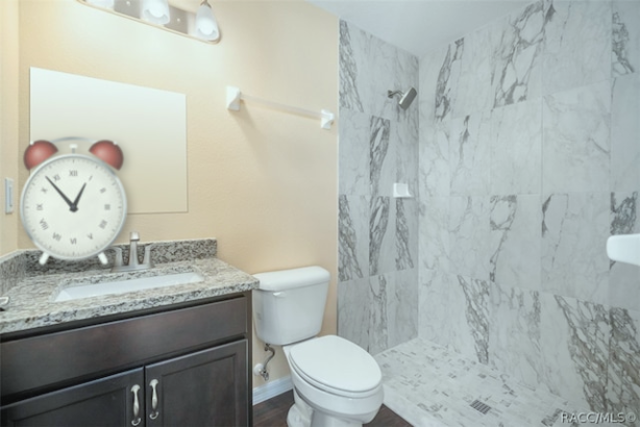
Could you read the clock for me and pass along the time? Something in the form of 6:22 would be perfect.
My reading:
12:53
